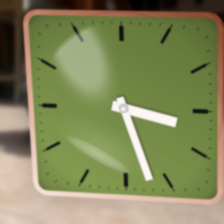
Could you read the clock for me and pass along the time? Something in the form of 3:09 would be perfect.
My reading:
3:27
